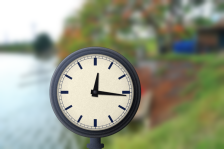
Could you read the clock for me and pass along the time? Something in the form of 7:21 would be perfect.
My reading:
12:16
